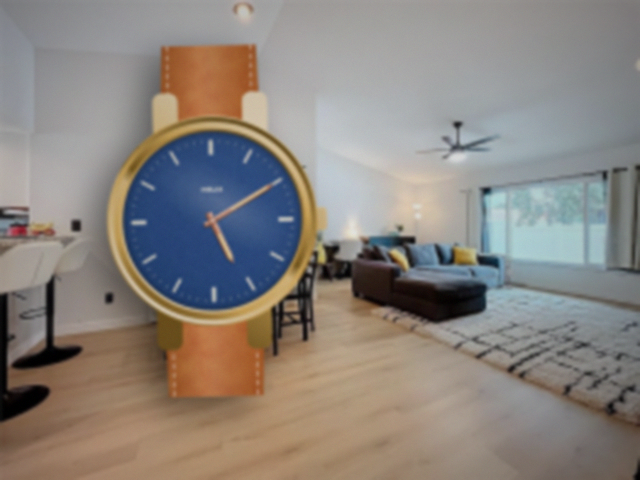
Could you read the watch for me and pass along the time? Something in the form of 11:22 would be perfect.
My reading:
5:10
